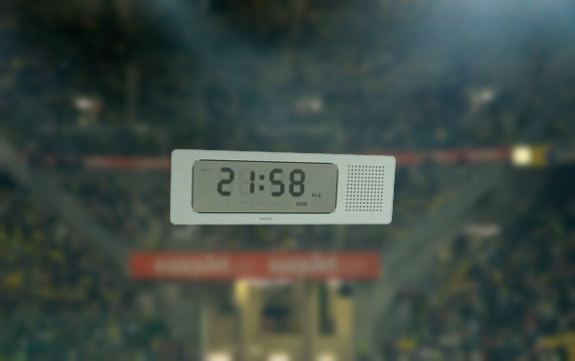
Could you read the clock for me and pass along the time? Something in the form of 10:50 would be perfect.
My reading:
21:58
